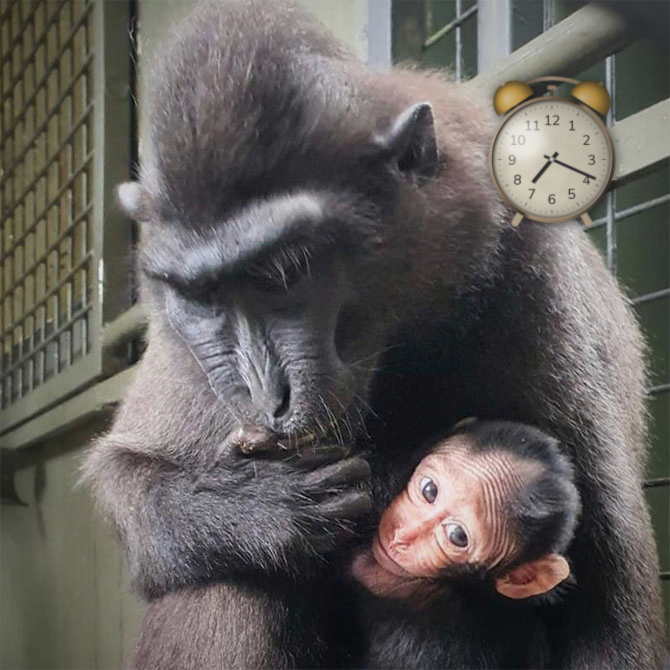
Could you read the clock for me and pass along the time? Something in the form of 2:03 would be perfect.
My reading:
7:19
